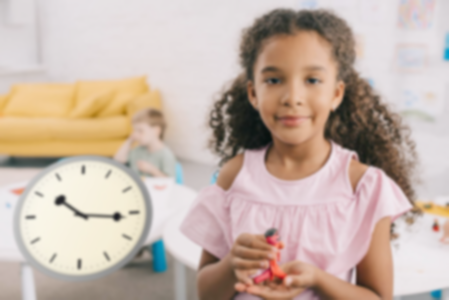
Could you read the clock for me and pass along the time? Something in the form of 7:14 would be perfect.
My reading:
10:16
